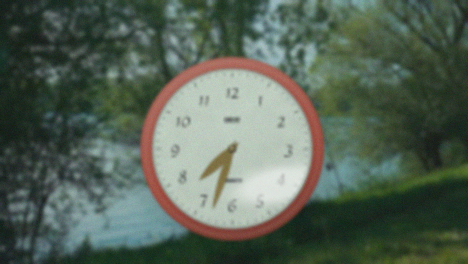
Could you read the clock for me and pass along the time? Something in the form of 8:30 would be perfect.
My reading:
7:33
